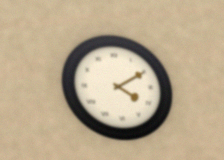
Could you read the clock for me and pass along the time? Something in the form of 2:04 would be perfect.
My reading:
4:10
